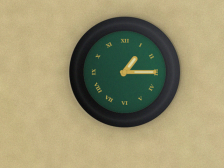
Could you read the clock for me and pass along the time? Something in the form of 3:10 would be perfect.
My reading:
1:15
